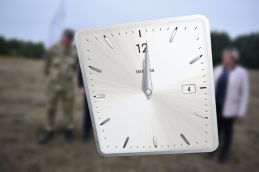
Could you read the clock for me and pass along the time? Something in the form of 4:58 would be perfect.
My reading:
12:01
